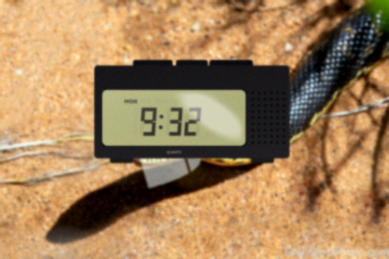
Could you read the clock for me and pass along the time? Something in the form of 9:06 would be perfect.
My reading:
9:32
